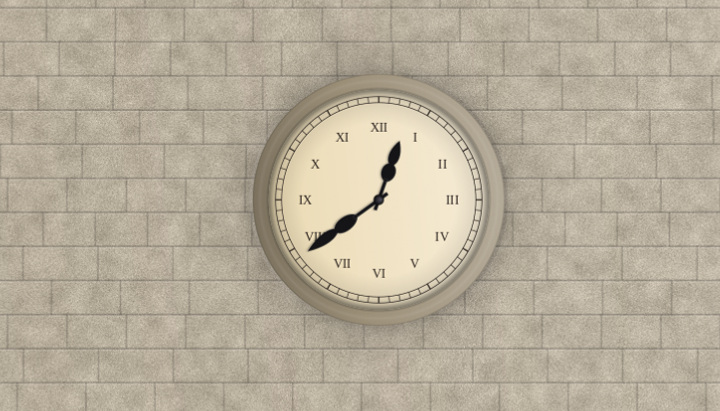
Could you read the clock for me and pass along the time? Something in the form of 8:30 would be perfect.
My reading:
12:39
